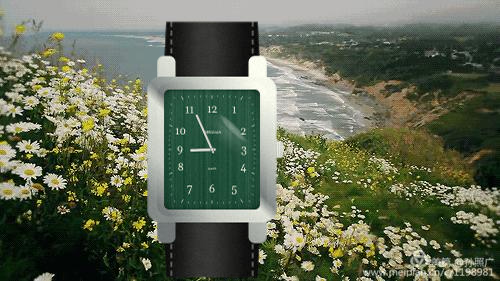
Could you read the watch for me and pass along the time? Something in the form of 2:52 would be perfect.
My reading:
8:56
